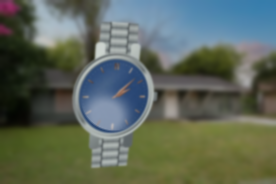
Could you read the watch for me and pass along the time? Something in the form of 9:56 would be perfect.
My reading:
2:08
